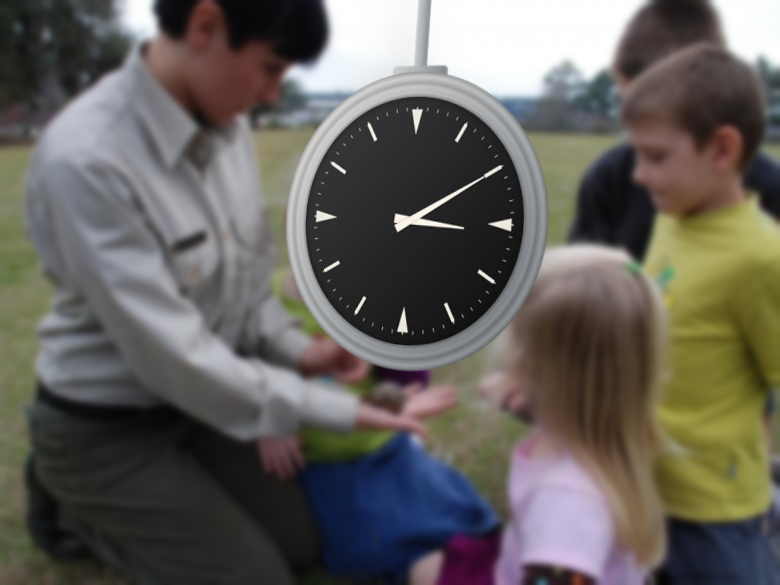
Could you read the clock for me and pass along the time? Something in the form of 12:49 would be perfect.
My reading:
3:10
